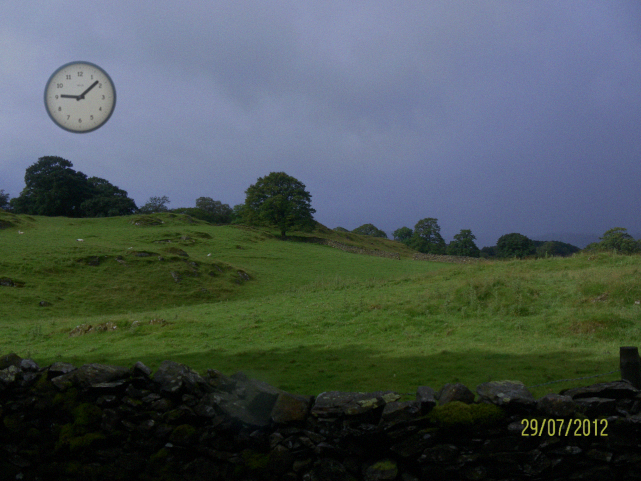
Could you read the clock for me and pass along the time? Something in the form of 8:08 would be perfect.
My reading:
9:08
